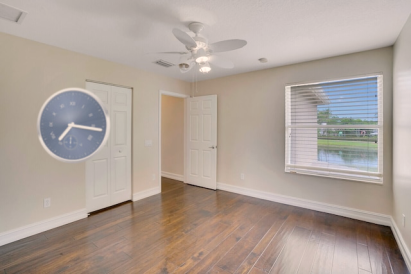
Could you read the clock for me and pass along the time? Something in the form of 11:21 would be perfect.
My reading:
7:16
